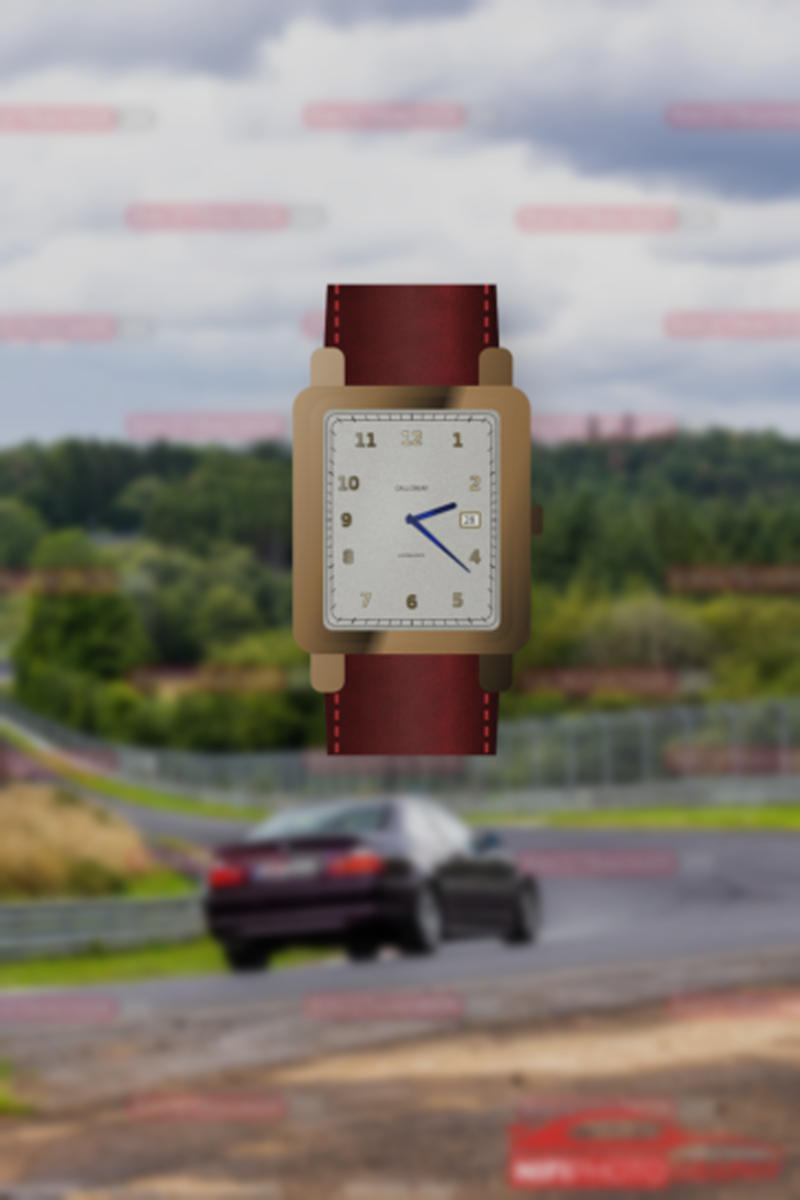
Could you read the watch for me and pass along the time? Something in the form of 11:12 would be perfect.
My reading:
2:22
